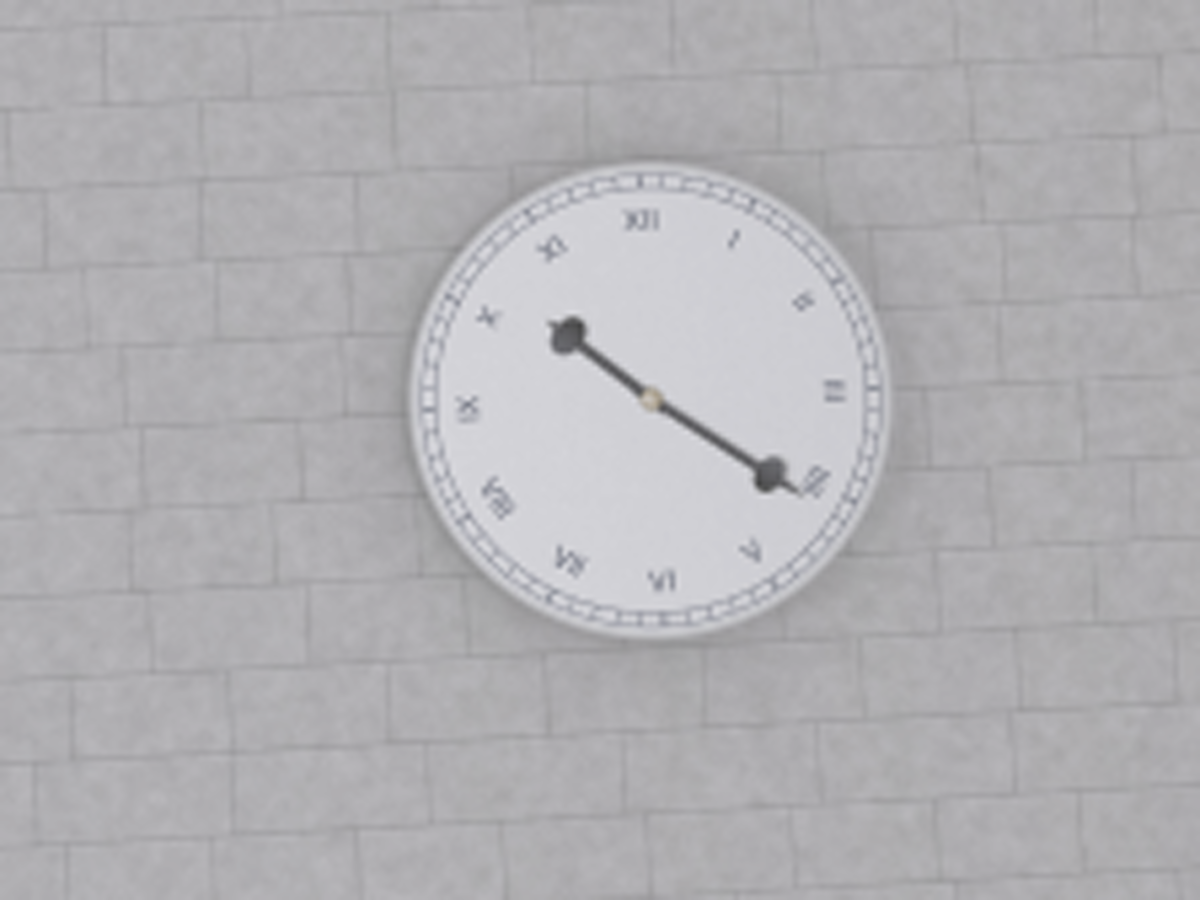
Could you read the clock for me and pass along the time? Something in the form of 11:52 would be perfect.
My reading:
10:21
